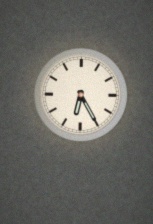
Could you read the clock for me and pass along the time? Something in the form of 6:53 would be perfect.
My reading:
6:25
